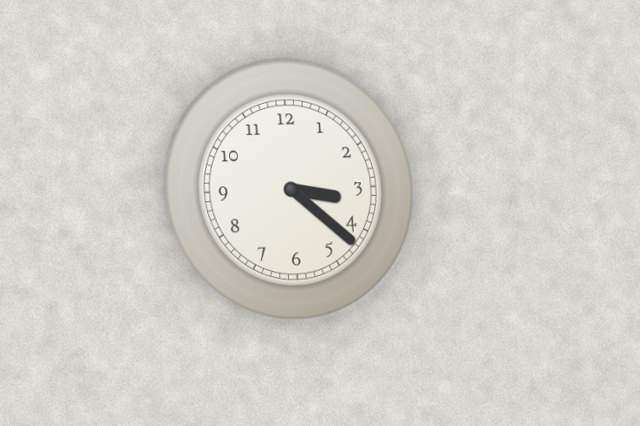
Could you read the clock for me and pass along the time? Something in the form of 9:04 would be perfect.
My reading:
3:22
